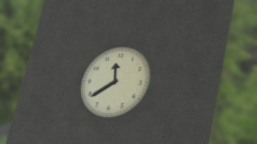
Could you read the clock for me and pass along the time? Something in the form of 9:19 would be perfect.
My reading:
11:39
